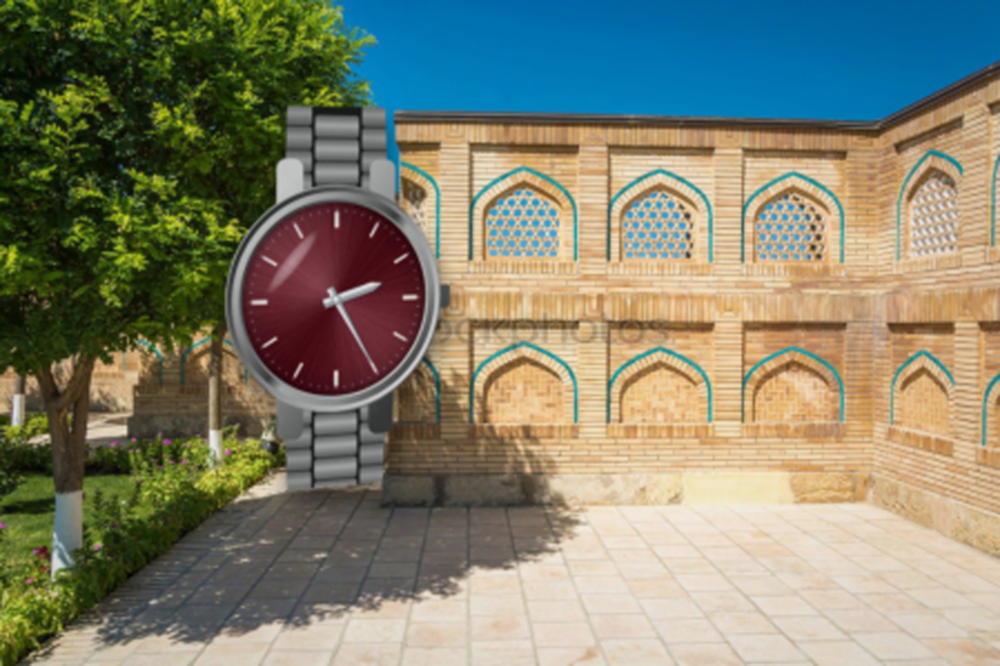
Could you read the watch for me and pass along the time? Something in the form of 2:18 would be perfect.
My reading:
2:25
